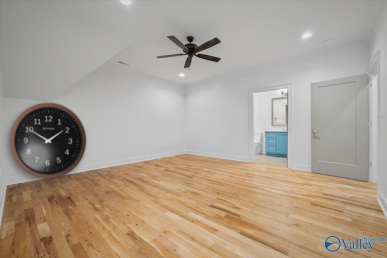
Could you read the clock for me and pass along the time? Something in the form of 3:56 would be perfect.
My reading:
1:50
